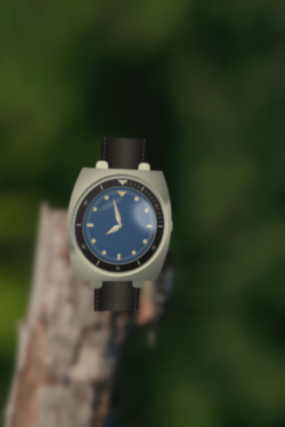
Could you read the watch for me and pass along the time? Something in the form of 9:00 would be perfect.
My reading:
7:57
